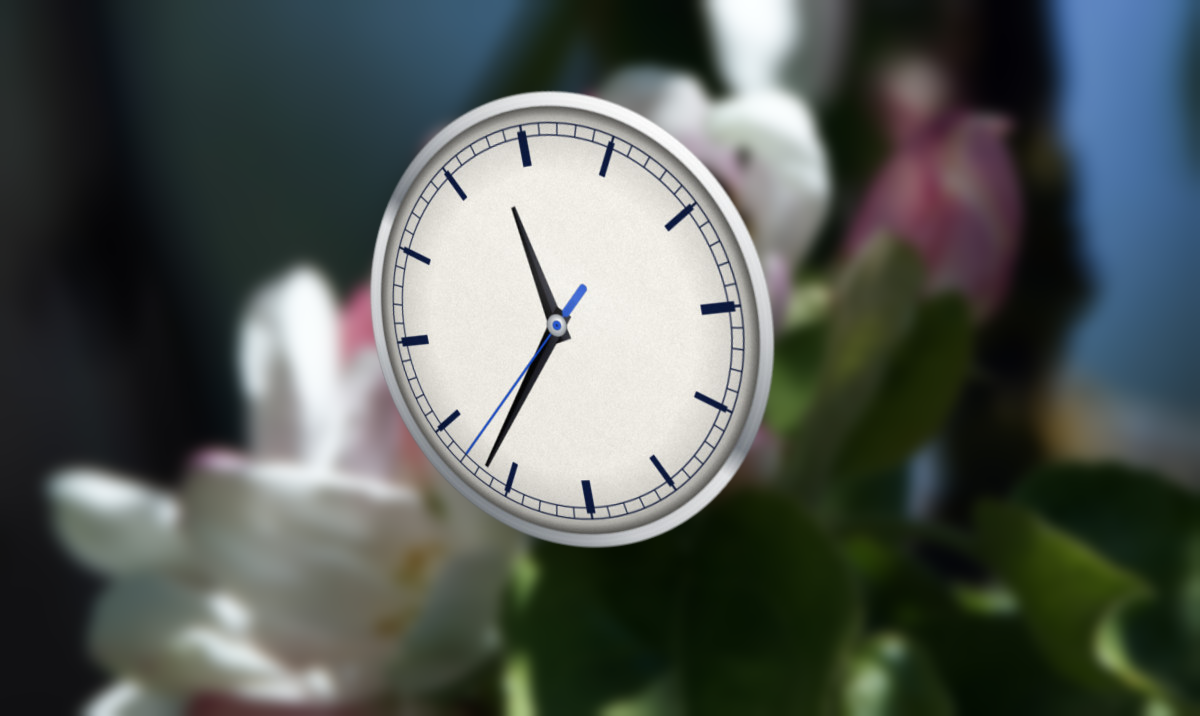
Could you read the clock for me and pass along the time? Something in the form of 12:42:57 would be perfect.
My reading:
11:36:38
